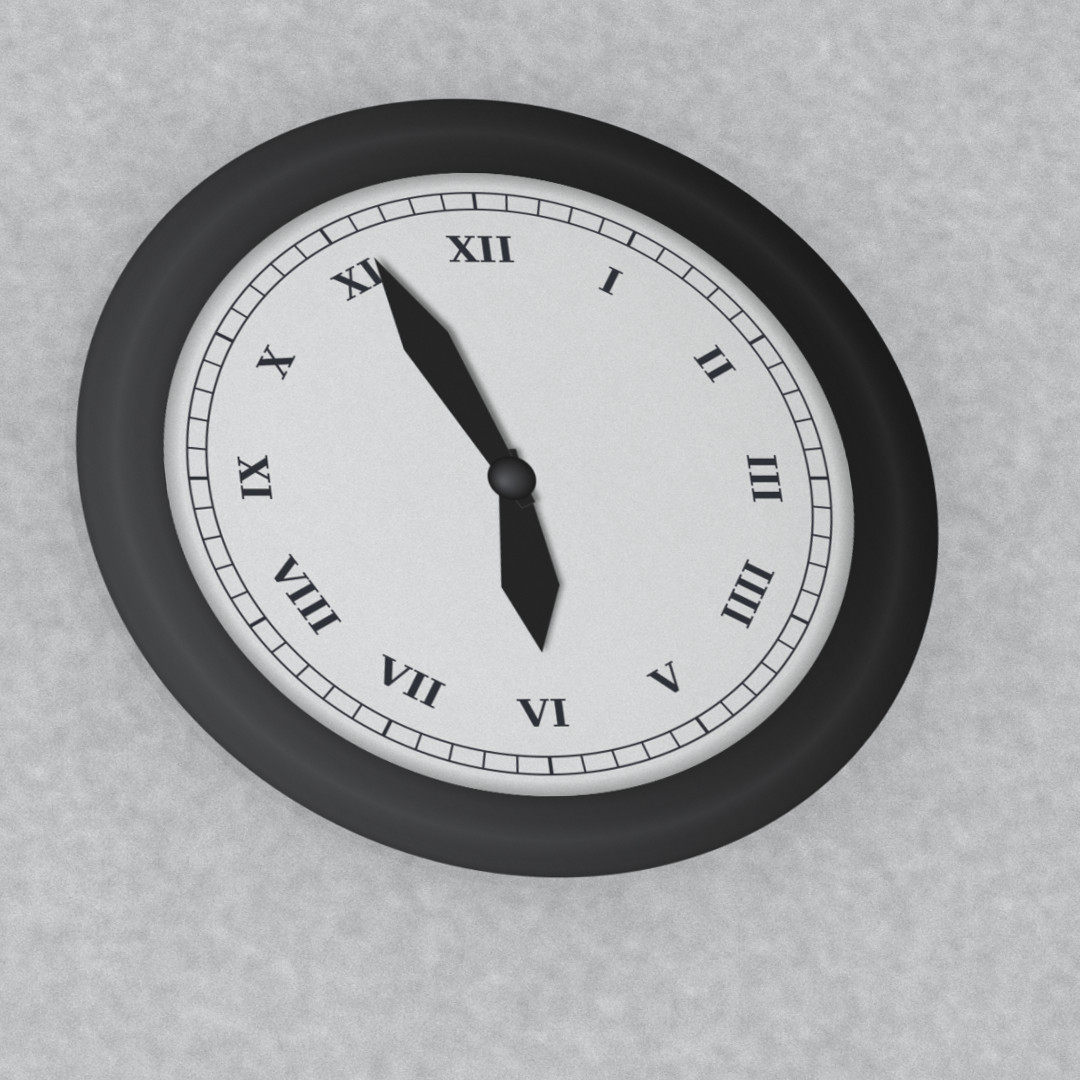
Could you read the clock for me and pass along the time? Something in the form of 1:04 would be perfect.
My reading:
5:56
